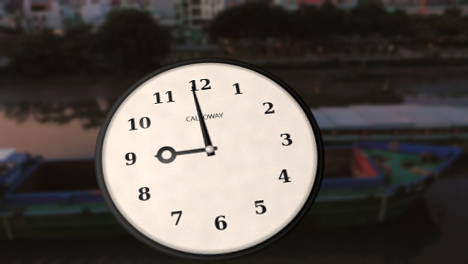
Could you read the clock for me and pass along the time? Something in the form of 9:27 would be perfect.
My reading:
8:59
